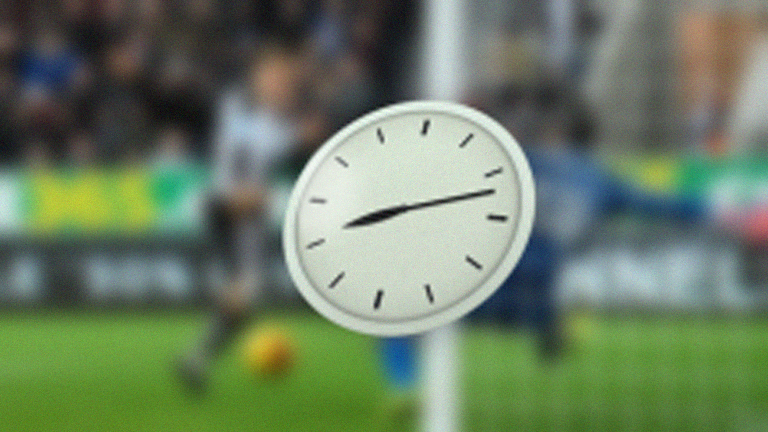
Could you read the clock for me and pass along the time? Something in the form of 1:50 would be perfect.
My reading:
8:12
